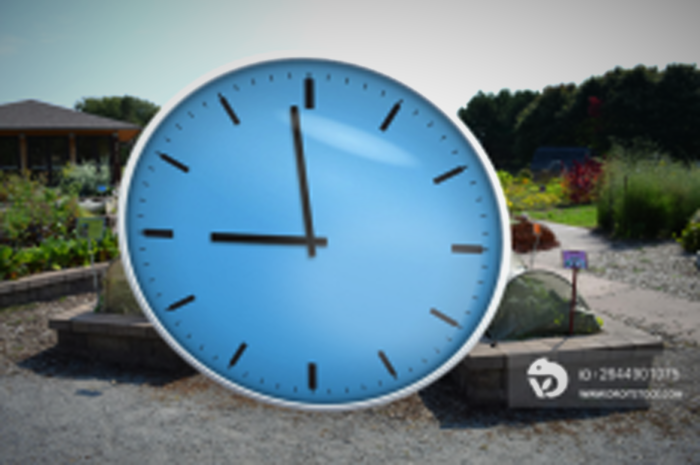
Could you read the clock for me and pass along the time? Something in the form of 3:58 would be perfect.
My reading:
8:59
